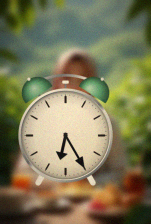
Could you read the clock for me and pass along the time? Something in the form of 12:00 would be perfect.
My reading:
6:25
